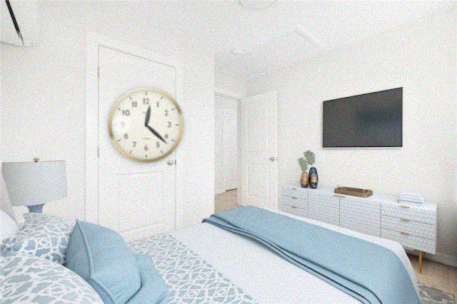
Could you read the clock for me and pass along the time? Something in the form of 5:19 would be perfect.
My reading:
12:22
